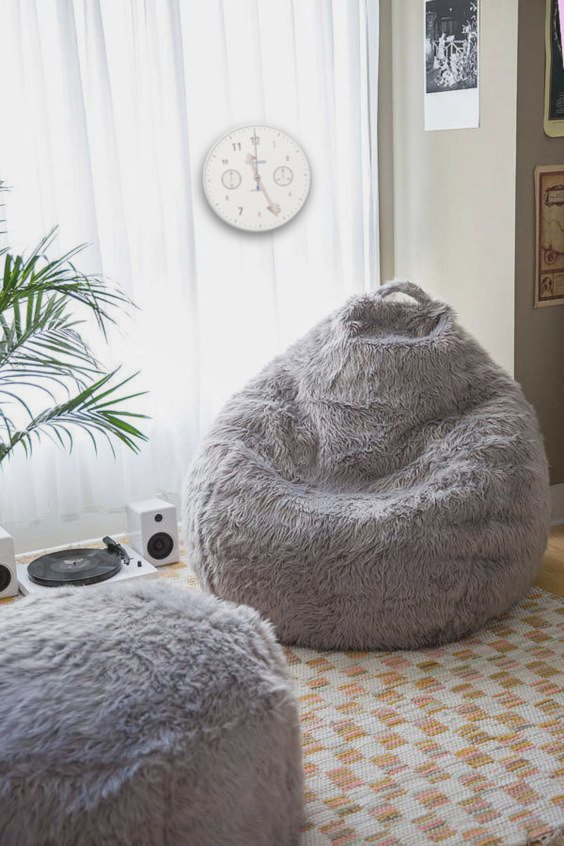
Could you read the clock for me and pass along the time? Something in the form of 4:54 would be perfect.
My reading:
11:26
